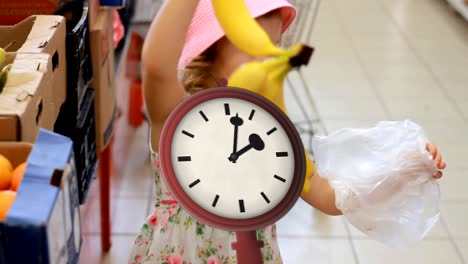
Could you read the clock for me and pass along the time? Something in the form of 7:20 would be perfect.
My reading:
2:02
